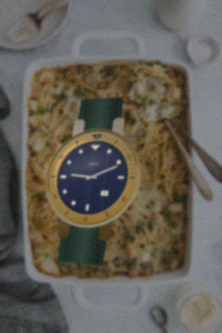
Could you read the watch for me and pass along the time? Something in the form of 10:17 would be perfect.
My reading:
9:11
